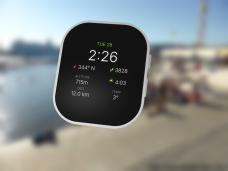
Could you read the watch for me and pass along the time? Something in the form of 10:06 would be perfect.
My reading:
2:26
